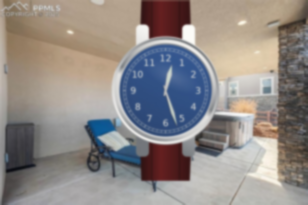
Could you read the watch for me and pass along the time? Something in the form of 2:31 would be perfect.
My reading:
12:27
